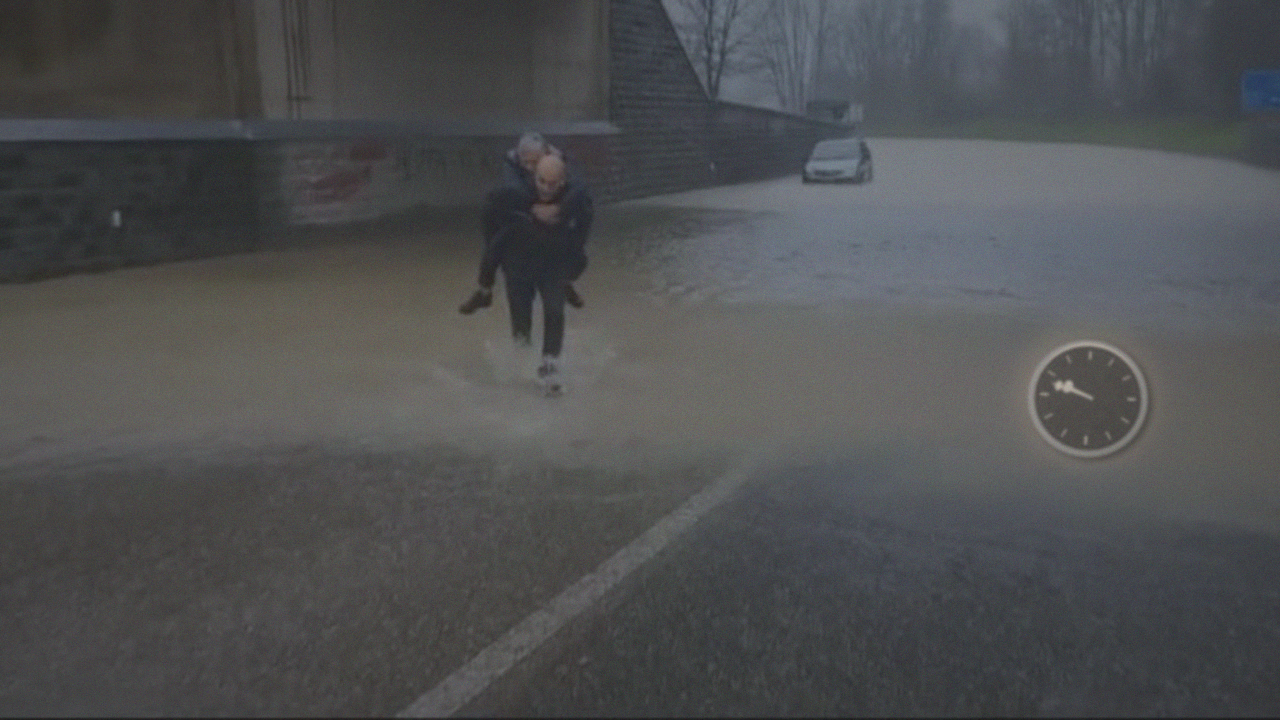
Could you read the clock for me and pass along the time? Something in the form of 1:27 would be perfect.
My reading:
9:48
